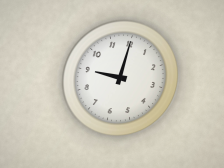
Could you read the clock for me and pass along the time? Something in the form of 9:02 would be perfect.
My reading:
9:00
